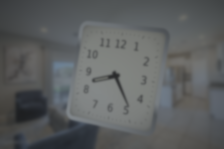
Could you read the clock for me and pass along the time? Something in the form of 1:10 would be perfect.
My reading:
8:24
